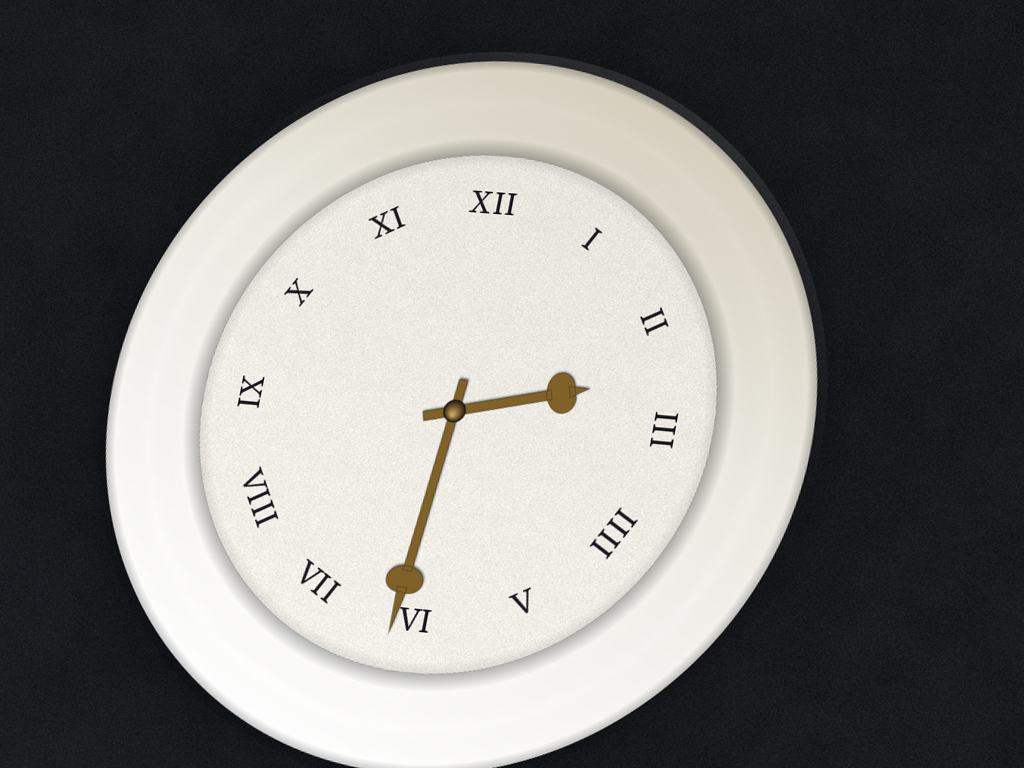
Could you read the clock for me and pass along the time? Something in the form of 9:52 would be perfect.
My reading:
2:31
